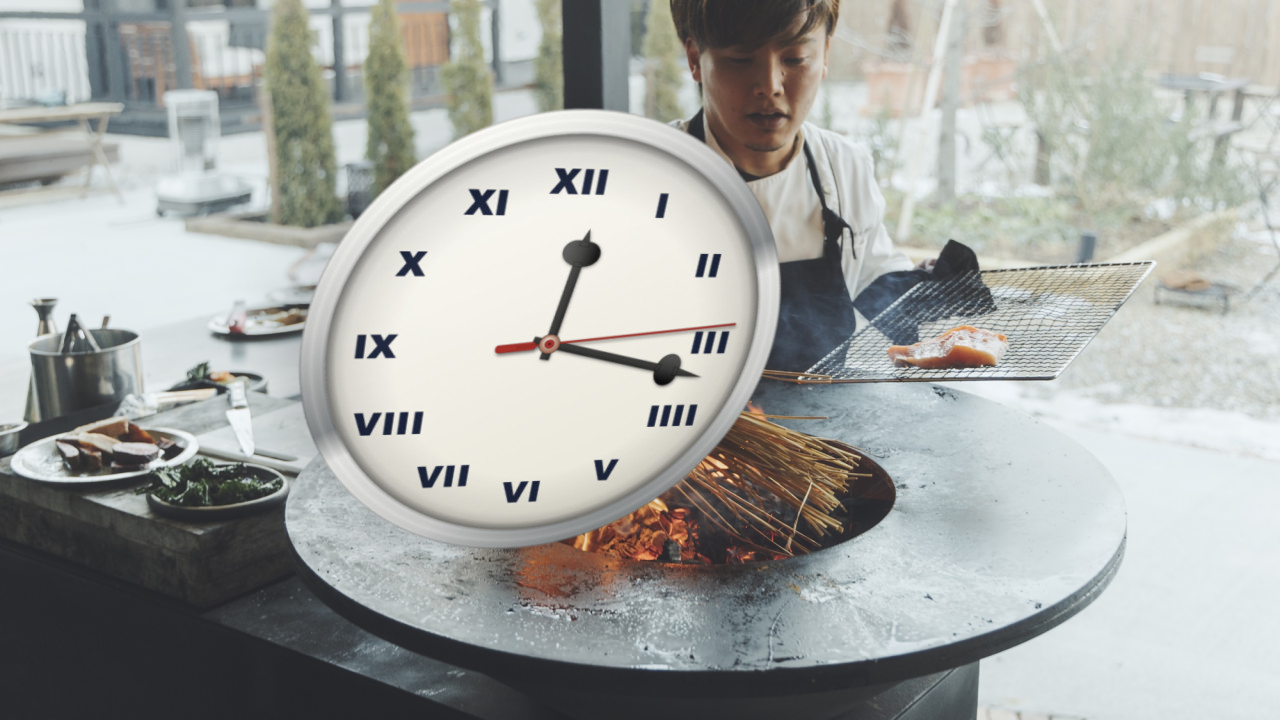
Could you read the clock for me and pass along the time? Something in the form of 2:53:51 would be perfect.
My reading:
12:17:14
